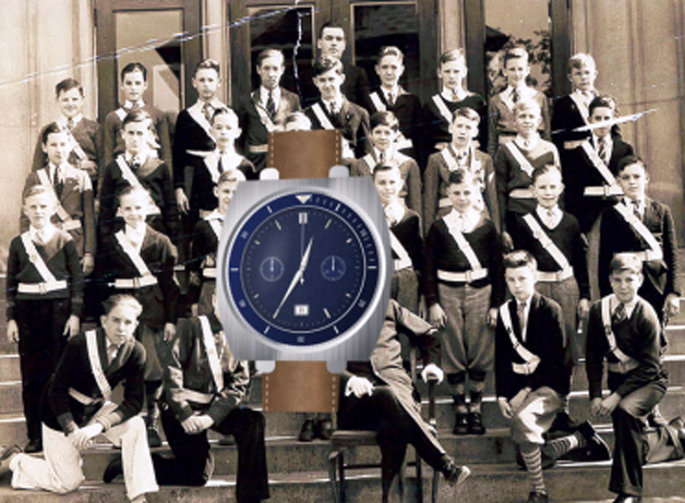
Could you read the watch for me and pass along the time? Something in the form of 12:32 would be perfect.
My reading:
12:35
